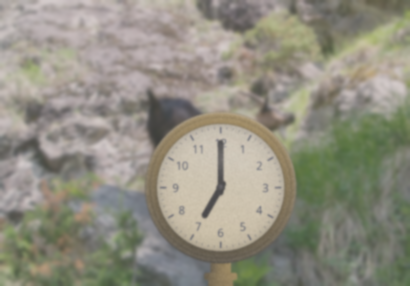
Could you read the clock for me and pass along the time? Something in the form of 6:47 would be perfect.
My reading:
7:00
